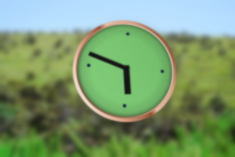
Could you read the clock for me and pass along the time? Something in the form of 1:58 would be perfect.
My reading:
5:48
